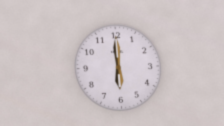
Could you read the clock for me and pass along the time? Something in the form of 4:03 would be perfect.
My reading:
6:00
